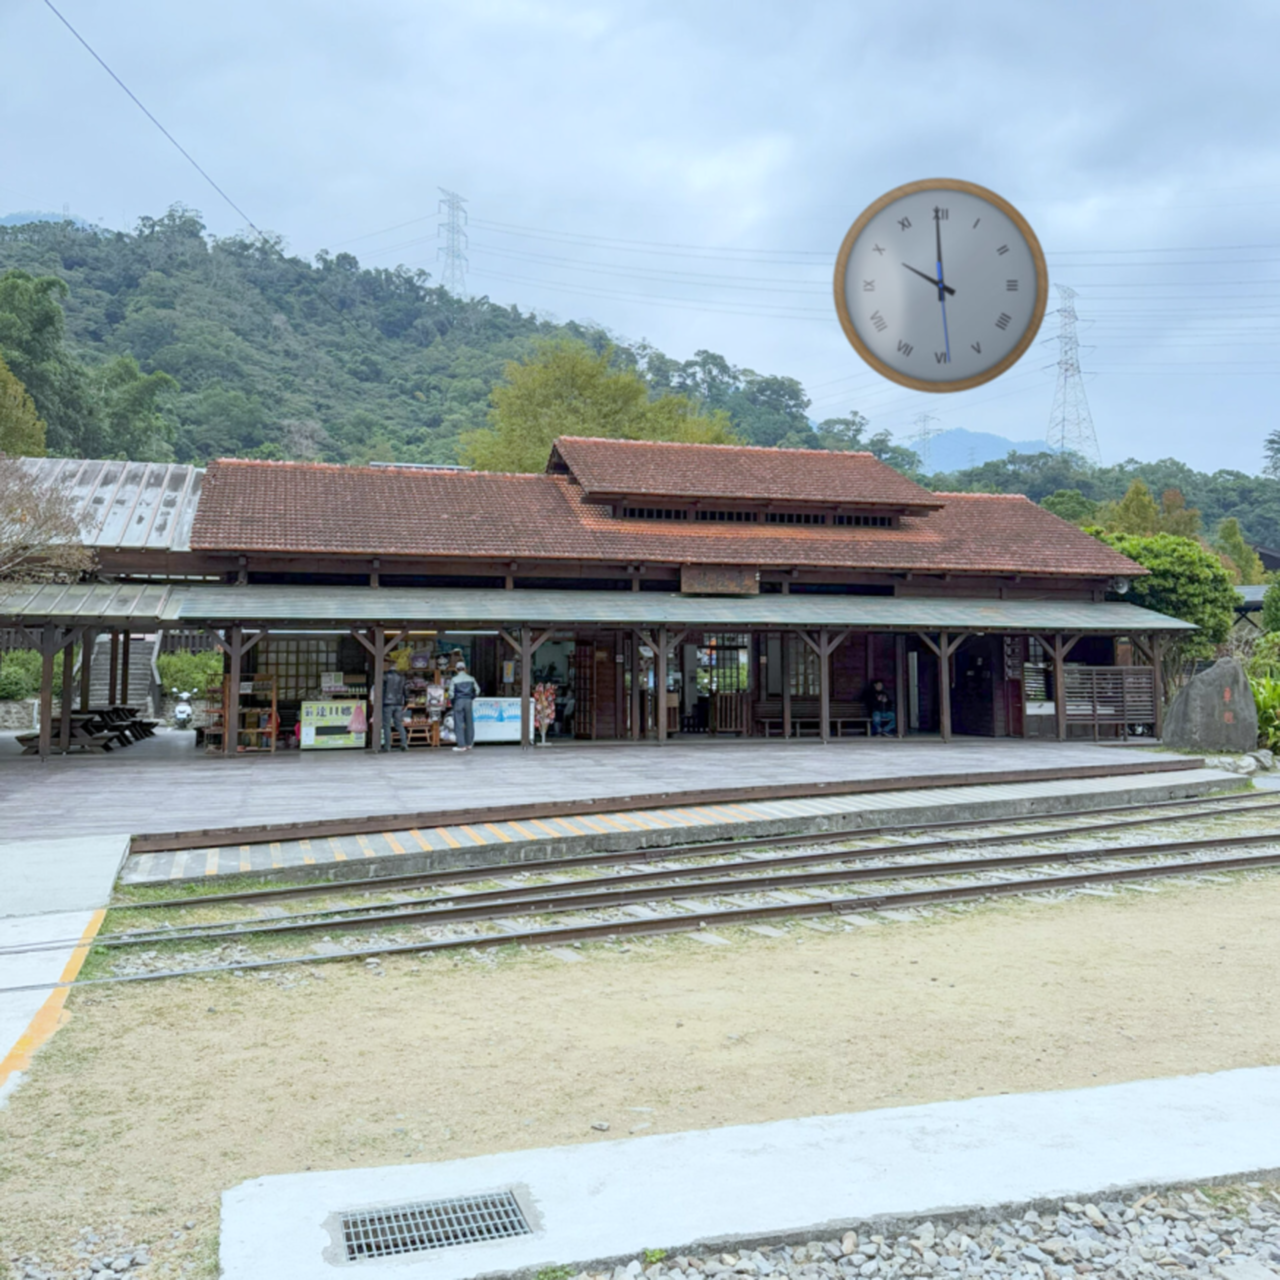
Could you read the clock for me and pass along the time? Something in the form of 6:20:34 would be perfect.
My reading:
9:59:29
